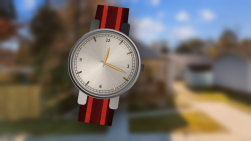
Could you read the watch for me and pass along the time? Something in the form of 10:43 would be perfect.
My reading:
12:18
